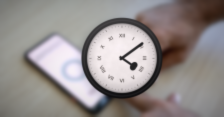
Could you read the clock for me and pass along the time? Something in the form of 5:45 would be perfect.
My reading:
4:09
